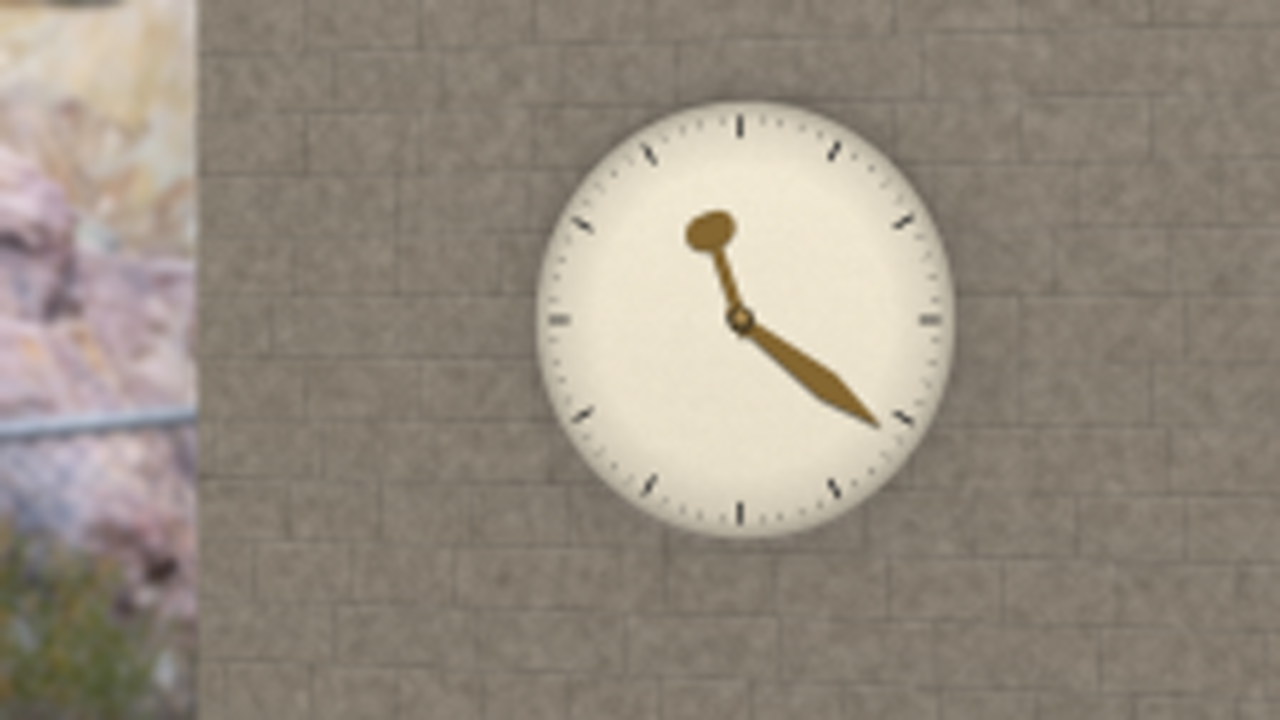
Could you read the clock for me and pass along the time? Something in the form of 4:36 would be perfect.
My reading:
11:21
